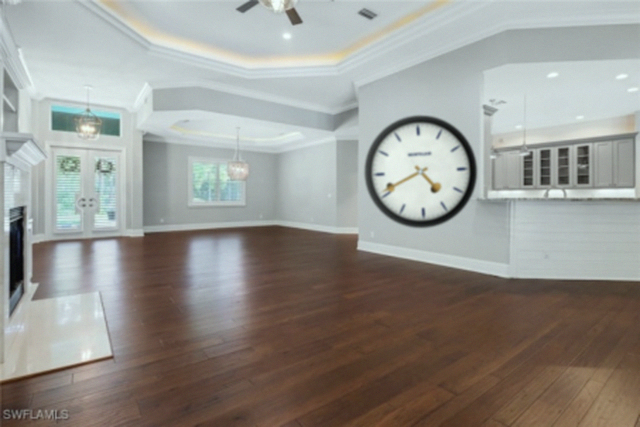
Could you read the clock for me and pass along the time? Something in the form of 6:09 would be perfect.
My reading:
4:41
